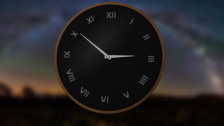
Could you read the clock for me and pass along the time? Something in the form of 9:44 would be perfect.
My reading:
2:51
